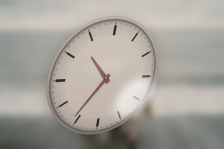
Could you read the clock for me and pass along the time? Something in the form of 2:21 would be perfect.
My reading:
10:36
